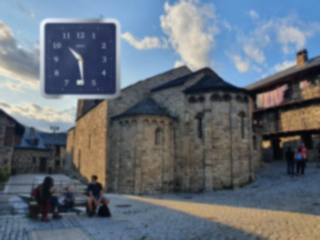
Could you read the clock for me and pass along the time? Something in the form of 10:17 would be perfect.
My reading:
10:29
